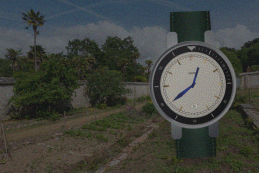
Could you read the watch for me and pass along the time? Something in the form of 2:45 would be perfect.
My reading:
12:39
